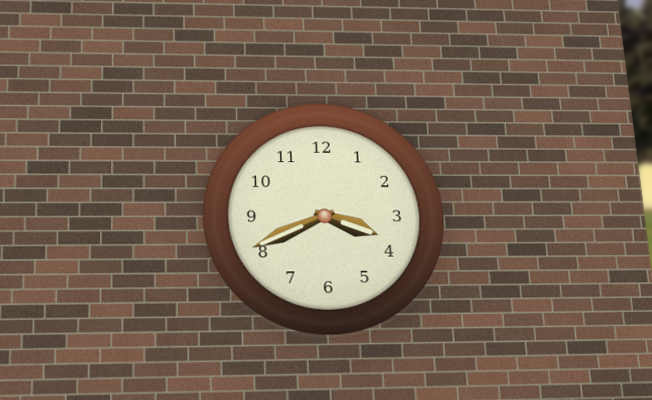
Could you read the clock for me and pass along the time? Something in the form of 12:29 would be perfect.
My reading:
3:41
